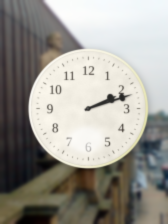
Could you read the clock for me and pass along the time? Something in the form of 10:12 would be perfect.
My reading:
2:12
